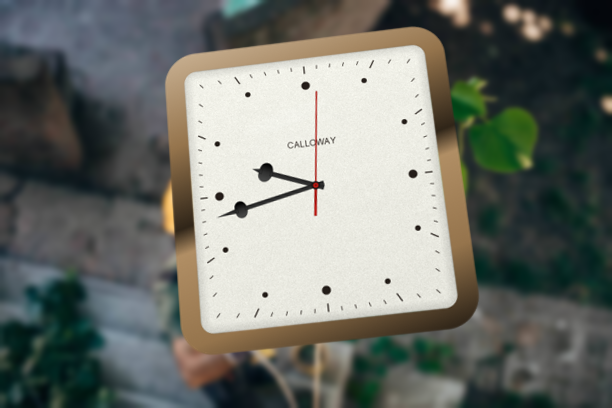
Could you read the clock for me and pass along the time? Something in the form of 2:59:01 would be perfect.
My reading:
9:43:01
